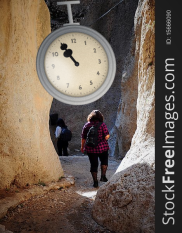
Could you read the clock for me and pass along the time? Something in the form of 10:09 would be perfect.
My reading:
10:55
